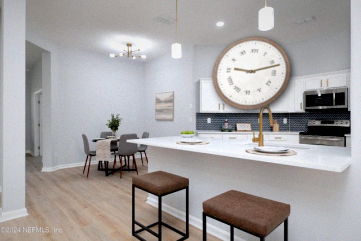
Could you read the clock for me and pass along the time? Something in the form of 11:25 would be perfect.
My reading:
9:12
